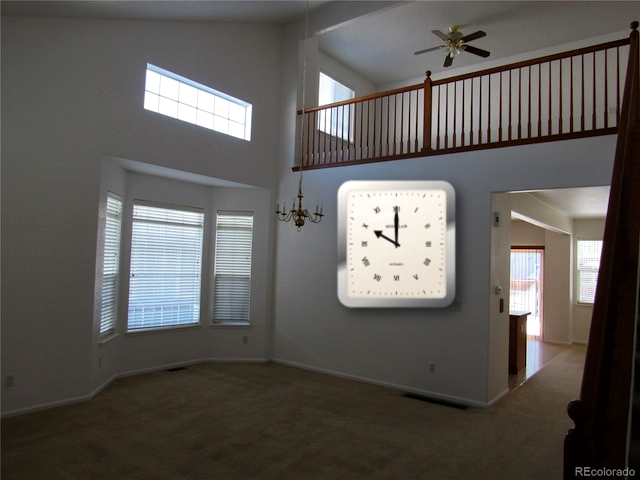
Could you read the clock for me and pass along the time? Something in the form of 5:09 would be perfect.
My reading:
10:00
